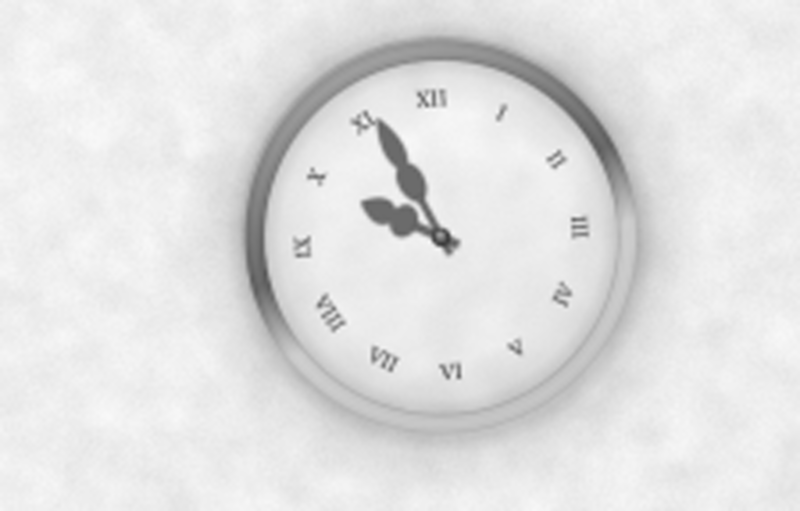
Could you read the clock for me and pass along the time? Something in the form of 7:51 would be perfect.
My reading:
9:56
